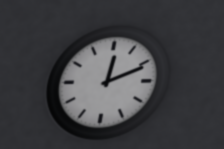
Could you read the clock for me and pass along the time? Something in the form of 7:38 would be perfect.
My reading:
12:11
